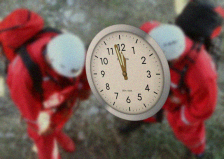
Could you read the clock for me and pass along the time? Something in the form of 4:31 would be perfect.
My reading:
11:58
